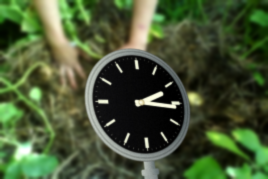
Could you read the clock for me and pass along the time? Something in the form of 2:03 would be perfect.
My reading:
2:16
